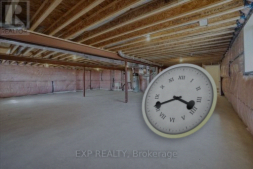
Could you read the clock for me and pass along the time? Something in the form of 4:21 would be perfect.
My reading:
3:41
